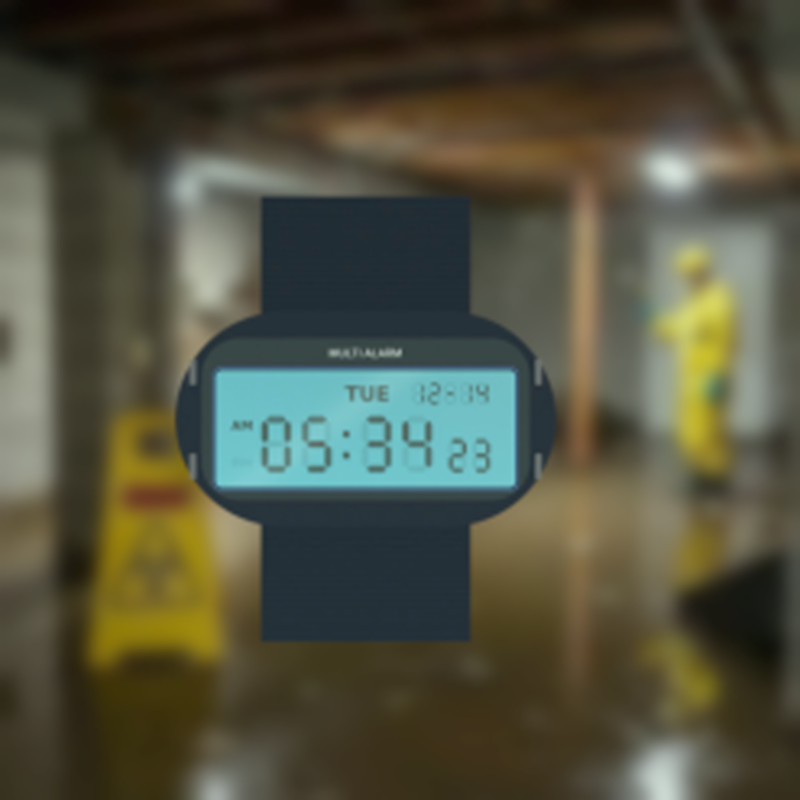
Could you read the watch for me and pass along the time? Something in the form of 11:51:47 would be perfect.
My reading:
5:34:23
